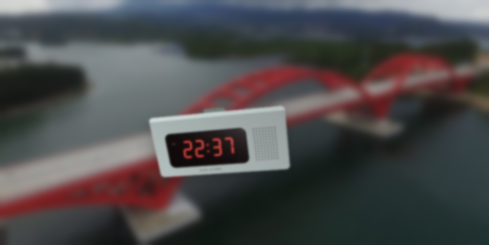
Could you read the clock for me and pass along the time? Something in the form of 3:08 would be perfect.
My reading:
22:37
